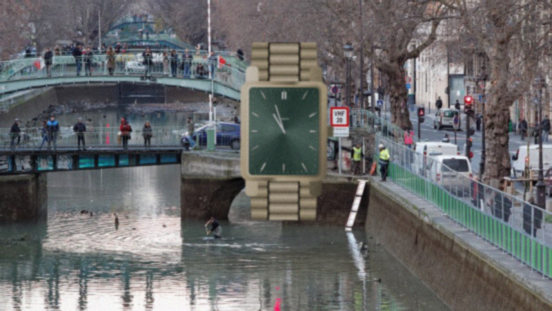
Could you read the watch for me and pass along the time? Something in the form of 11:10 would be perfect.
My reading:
10:57
